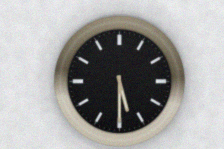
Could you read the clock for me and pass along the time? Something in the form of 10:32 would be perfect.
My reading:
5:30
